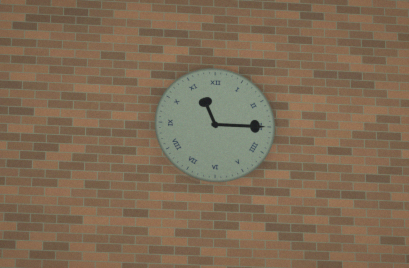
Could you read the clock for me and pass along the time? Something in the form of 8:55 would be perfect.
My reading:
11:15
